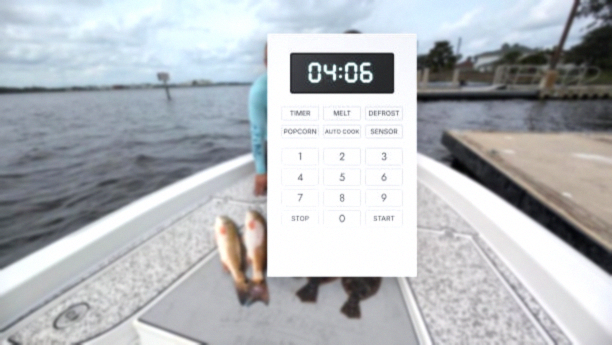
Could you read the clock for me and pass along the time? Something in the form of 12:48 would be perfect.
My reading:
4:06
